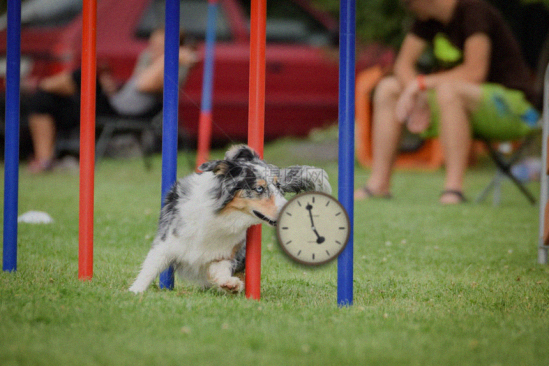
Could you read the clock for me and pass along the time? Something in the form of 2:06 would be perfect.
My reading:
4:58
